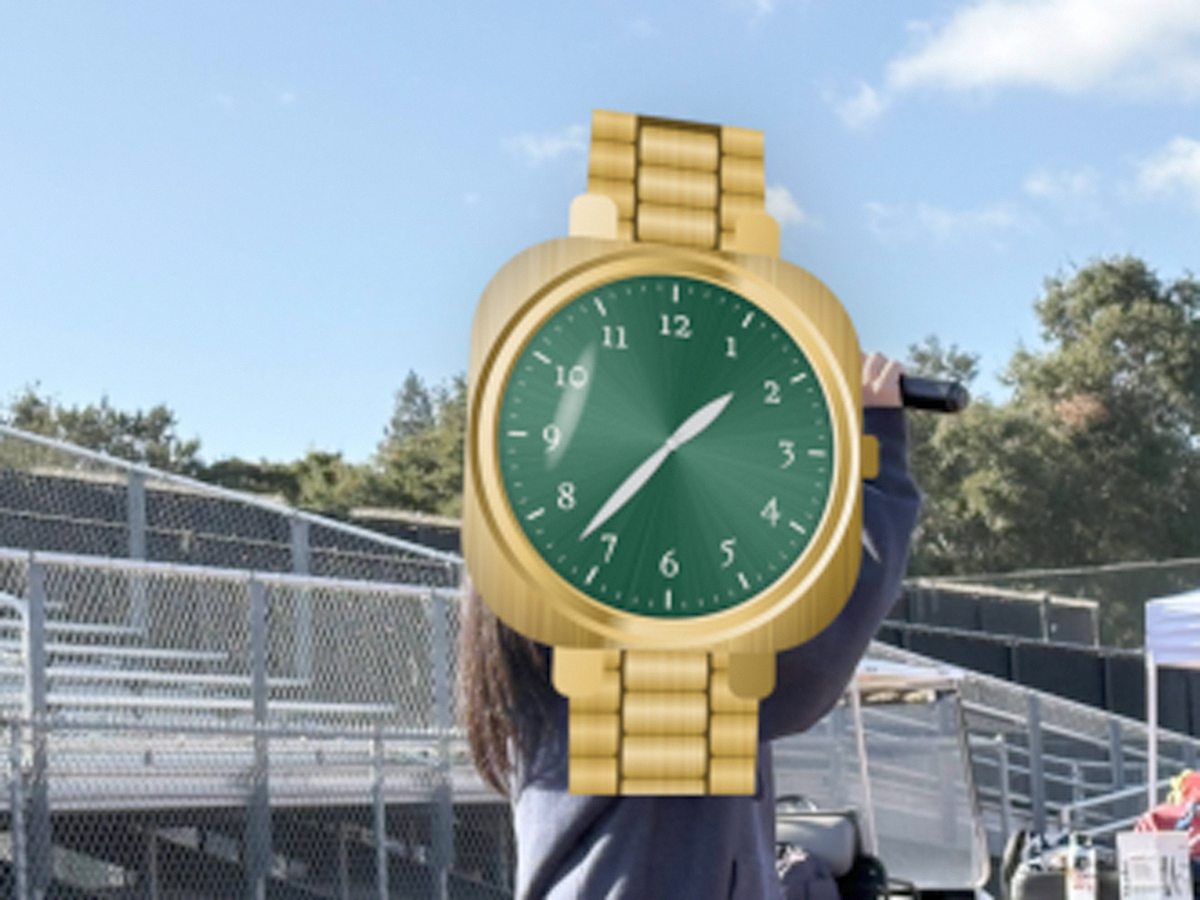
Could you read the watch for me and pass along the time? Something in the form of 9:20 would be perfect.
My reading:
1:37
